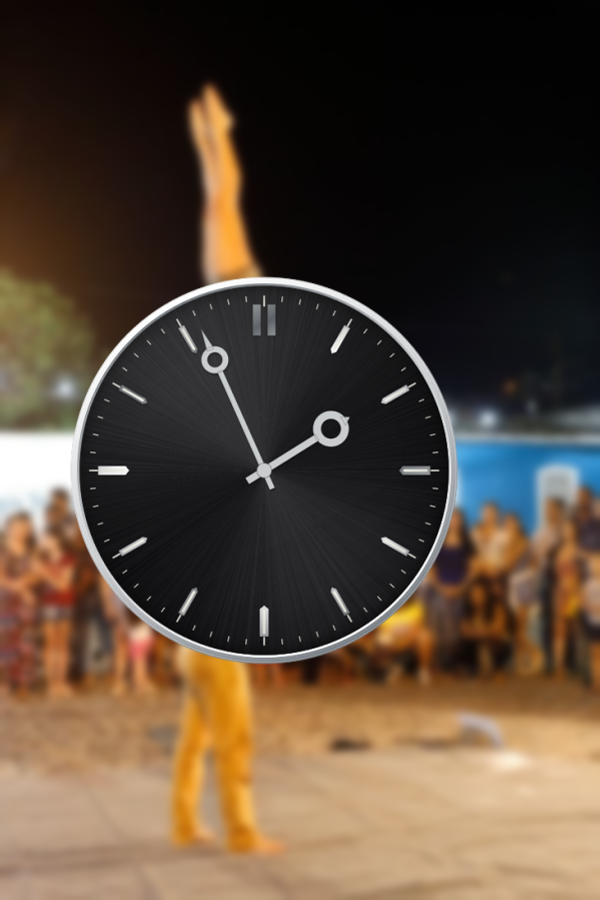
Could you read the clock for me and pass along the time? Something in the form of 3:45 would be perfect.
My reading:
1:56
